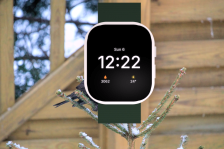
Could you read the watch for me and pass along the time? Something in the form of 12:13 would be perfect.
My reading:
12:22
